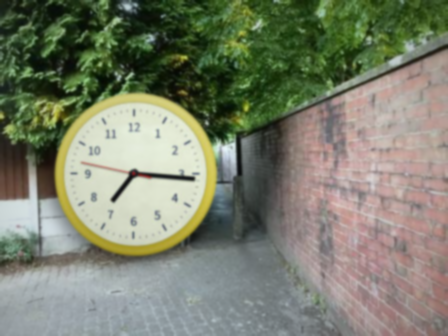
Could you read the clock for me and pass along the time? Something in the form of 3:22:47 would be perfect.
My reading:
7:15:47
